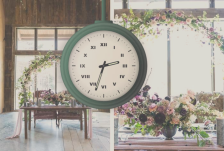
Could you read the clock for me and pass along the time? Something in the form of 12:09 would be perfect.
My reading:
2:33
